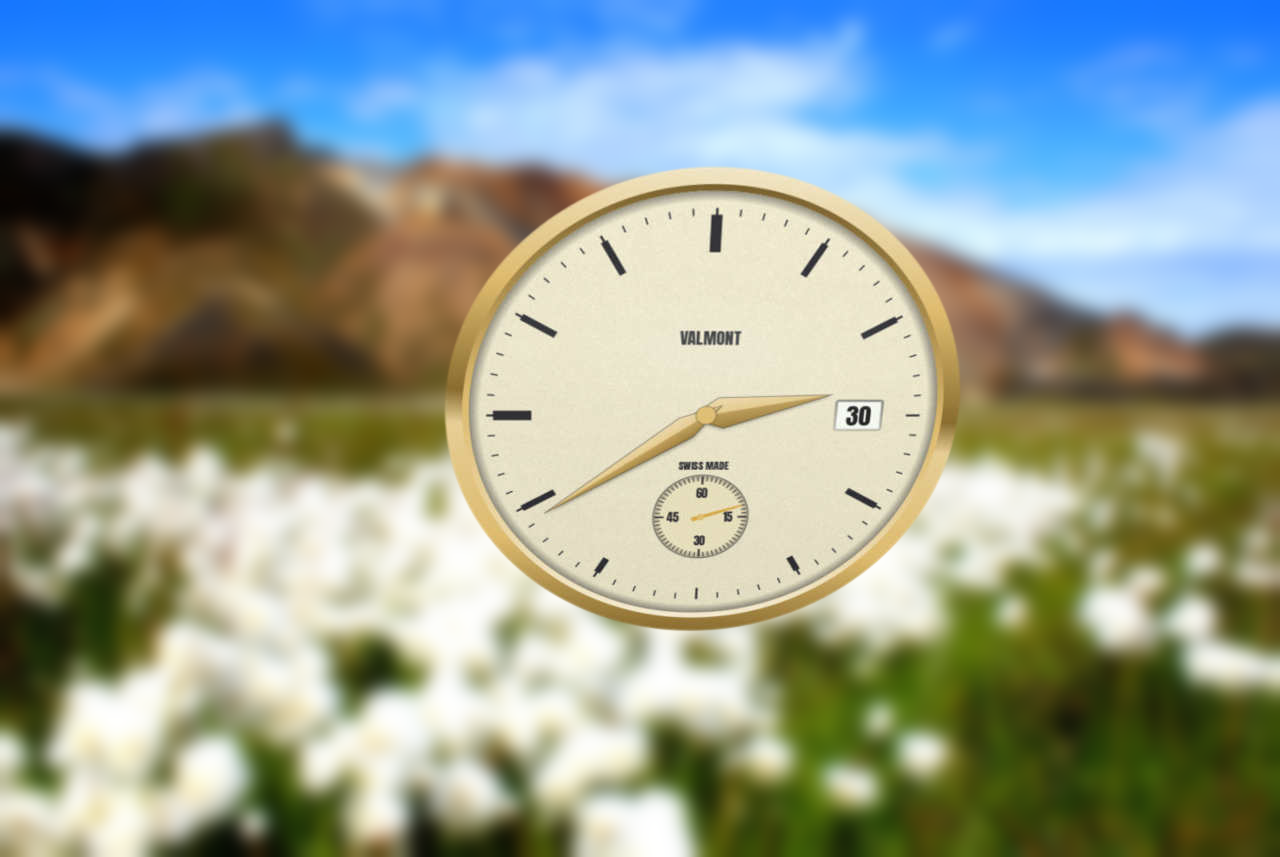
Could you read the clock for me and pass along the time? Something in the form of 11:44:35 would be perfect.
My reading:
2:39:12
